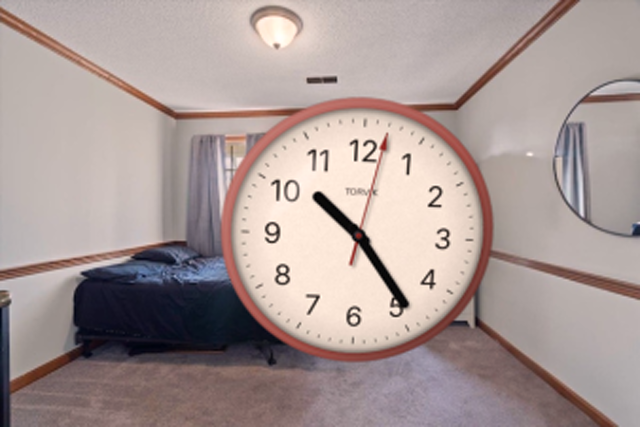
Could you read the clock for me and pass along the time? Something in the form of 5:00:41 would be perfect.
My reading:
10:24:02
